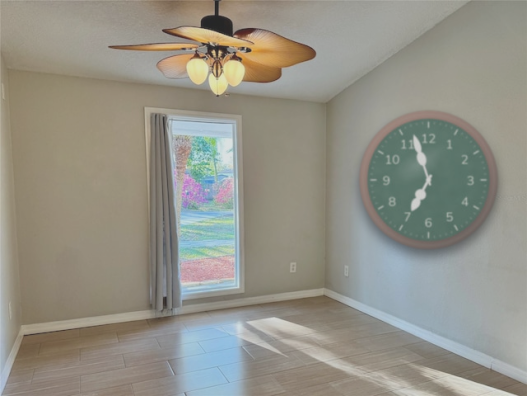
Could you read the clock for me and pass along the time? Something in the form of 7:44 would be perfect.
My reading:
6:57
